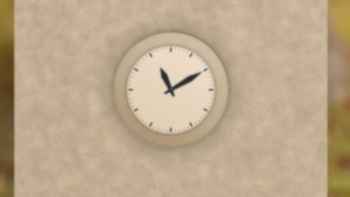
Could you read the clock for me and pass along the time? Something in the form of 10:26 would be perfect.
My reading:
11:10
